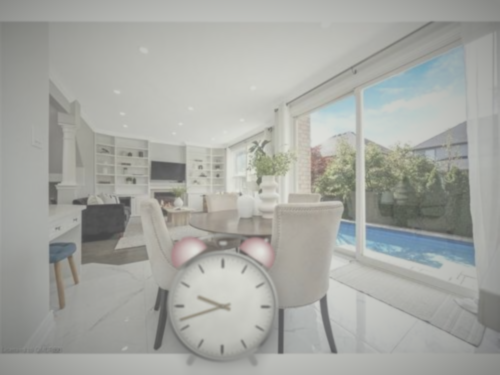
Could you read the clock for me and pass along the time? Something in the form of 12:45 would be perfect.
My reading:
9:42
